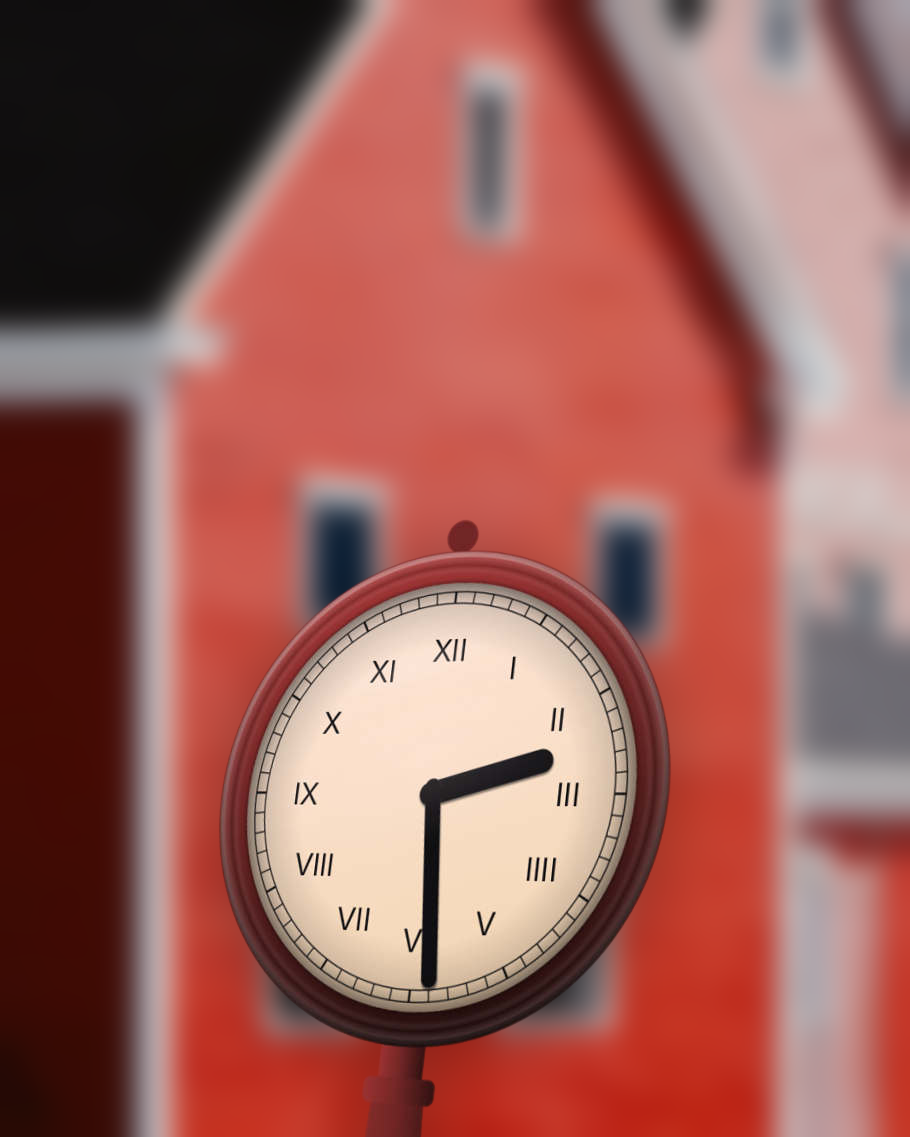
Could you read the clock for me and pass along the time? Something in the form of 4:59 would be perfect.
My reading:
2:29
